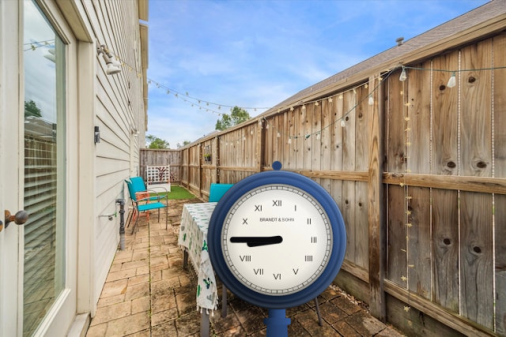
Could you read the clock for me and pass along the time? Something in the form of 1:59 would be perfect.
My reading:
8:45
